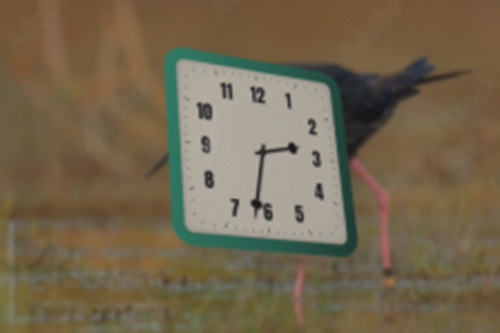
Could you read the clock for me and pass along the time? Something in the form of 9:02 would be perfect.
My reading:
2:32
